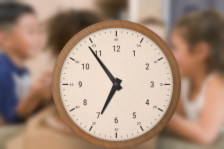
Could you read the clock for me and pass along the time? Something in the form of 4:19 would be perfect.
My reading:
6:54
